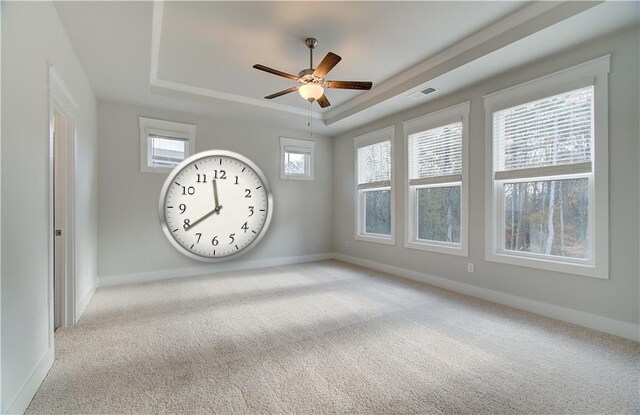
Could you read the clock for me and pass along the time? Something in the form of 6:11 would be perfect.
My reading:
11:39
